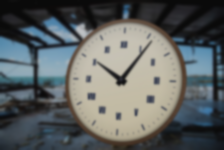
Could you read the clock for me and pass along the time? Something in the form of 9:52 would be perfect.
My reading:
10:06
